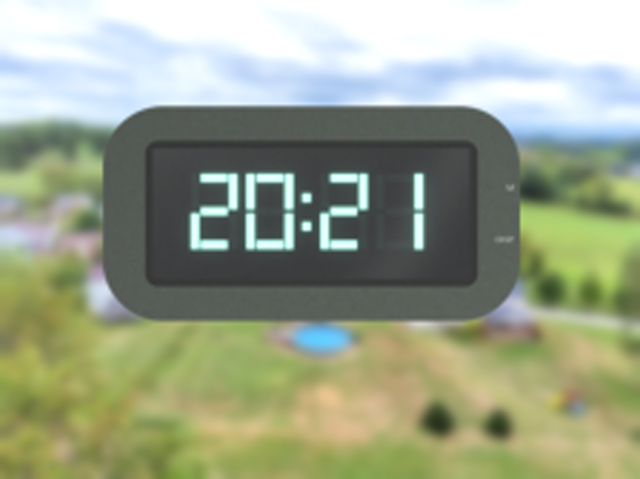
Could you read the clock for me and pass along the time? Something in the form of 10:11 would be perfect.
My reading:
20:21
